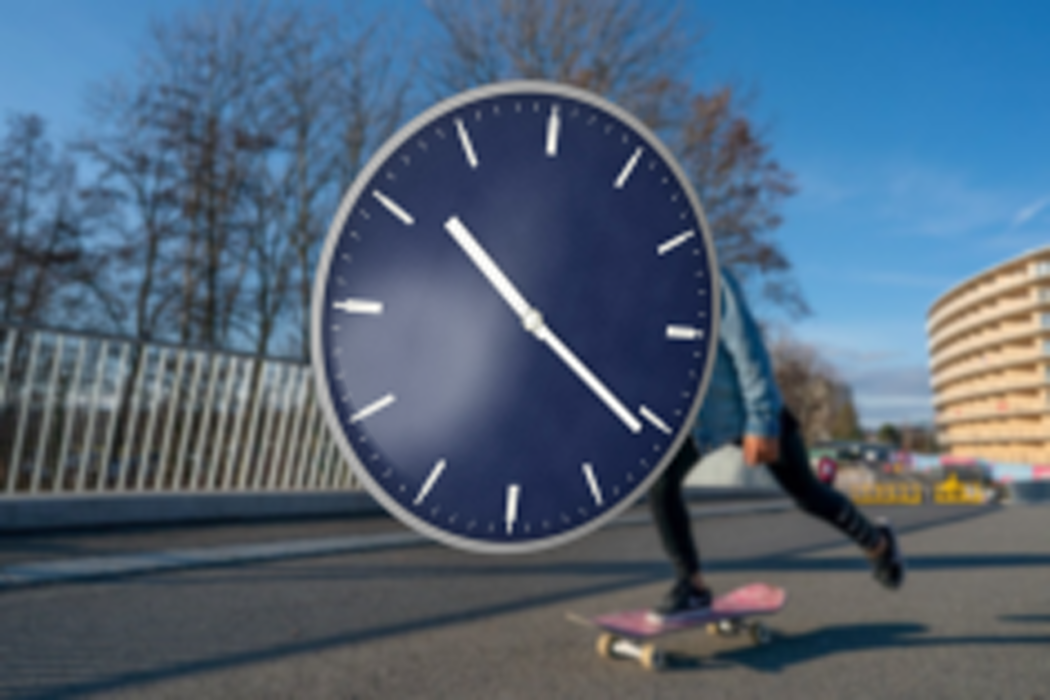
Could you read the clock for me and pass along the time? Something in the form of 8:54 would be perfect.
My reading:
10:21
